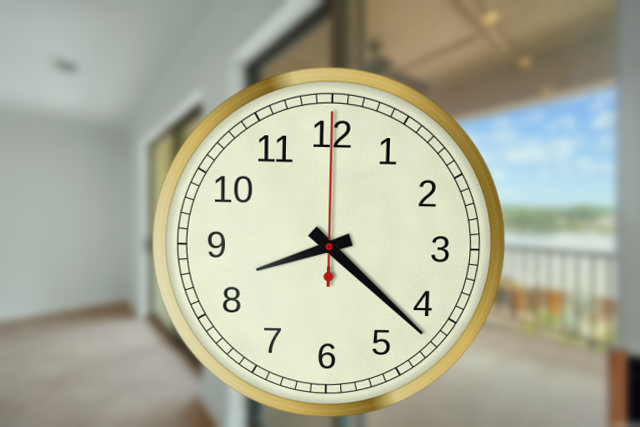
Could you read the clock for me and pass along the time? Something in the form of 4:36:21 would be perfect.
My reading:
8:22:00
